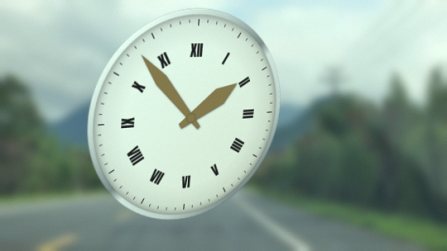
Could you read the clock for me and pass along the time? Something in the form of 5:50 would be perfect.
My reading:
1:53
